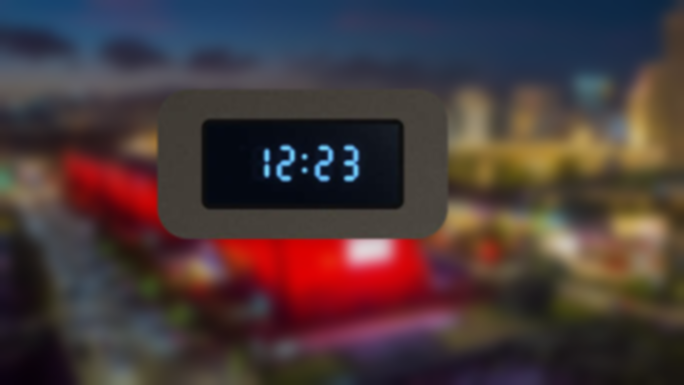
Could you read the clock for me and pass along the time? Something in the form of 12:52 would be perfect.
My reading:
12:23
